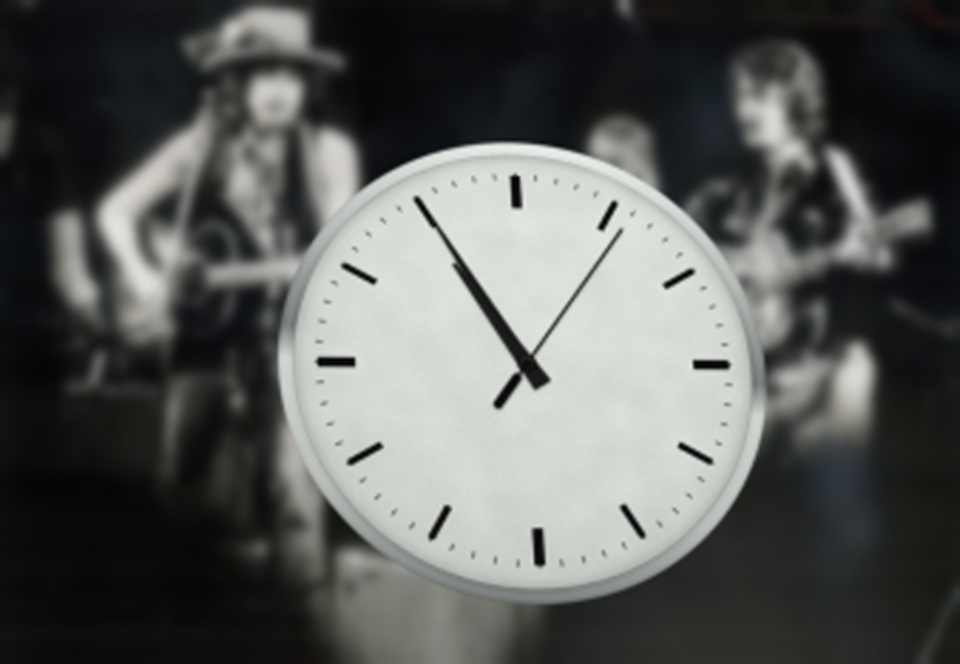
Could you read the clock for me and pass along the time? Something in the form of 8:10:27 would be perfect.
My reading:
10:55:06
